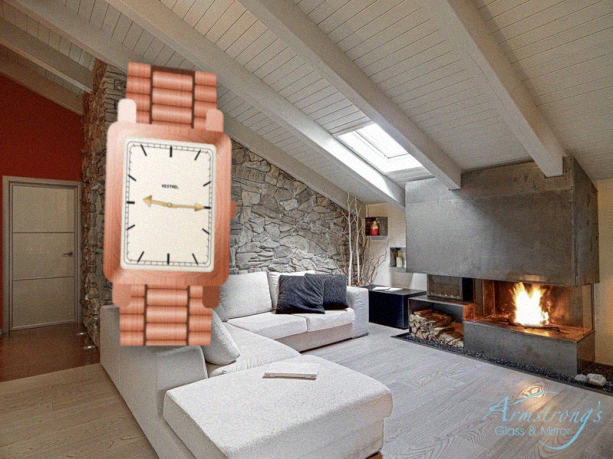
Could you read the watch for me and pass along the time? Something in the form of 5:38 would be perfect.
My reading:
9:15
